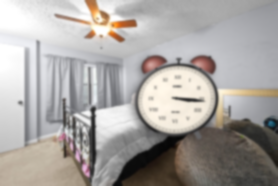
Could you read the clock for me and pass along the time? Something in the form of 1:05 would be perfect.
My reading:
3:16
